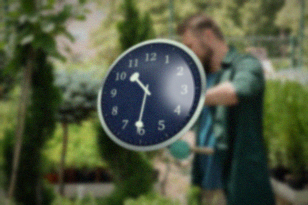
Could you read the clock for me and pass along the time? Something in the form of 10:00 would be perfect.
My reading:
10:31
